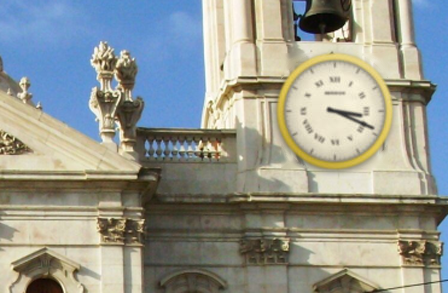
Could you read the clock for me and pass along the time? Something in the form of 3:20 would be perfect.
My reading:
3:19
